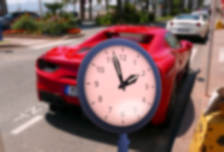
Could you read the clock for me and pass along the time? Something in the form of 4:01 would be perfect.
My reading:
1:57
